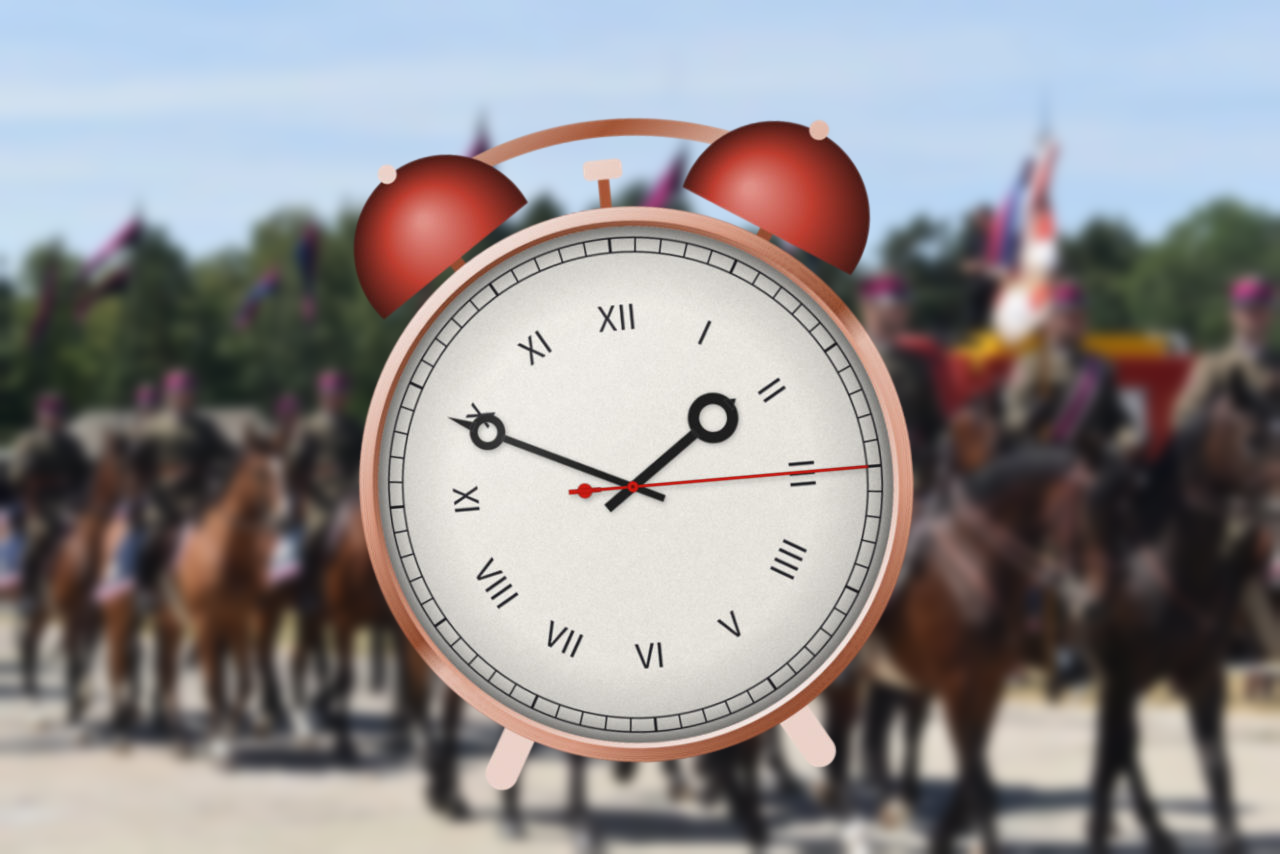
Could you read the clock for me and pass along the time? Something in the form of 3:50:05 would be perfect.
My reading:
1:49:15
